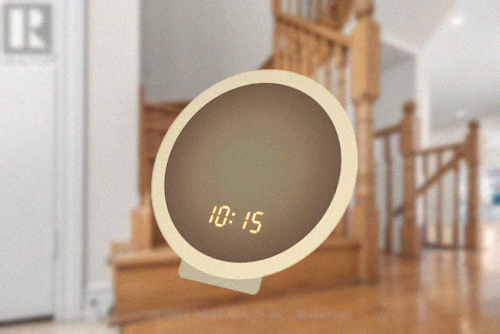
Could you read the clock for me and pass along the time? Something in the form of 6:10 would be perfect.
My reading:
10:15
